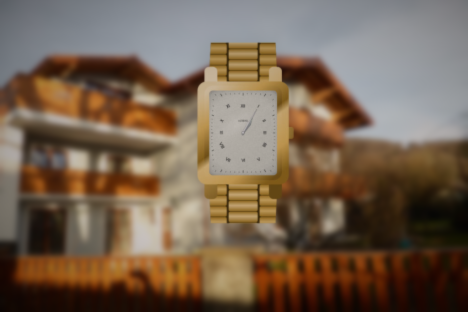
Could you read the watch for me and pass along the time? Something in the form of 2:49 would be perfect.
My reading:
1:05
